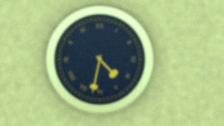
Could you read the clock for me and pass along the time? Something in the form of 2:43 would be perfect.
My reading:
4:32
